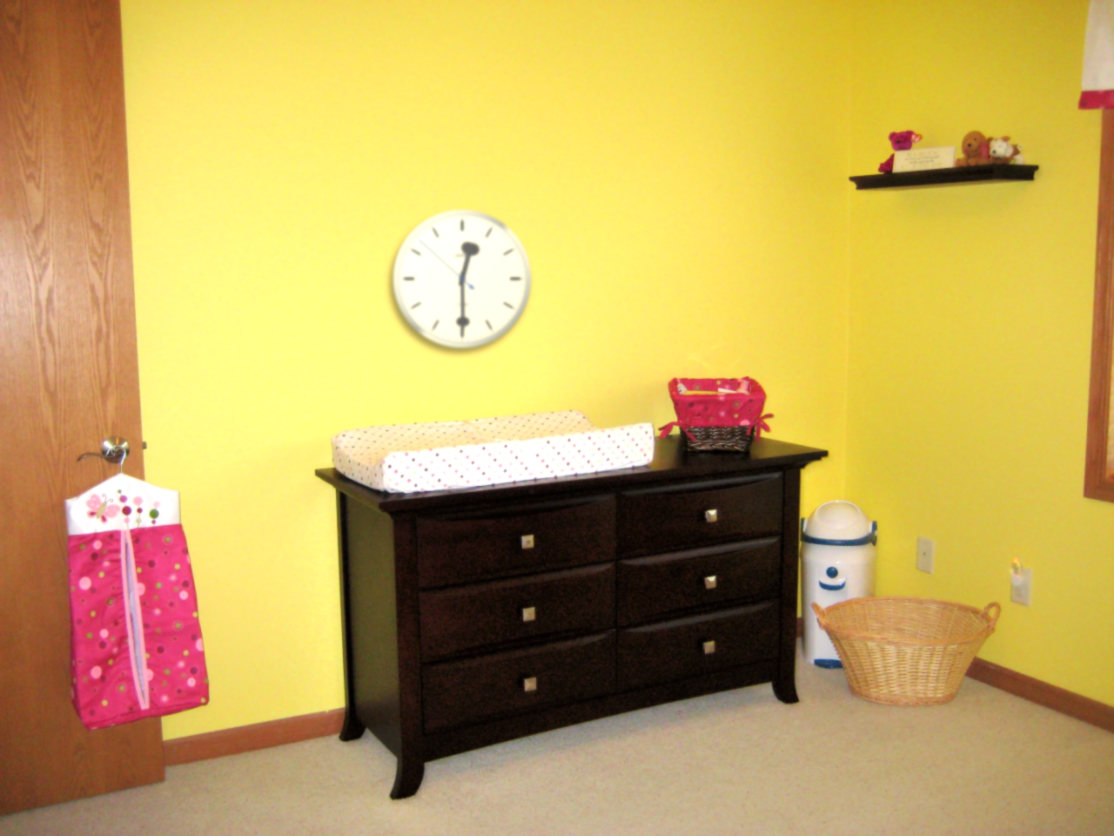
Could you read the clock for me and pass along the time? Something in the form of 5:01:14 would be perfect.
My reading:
12:29:52
